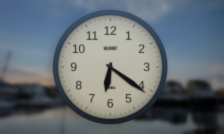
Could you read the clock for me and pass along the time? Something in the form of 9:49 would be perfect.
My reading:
6:21
